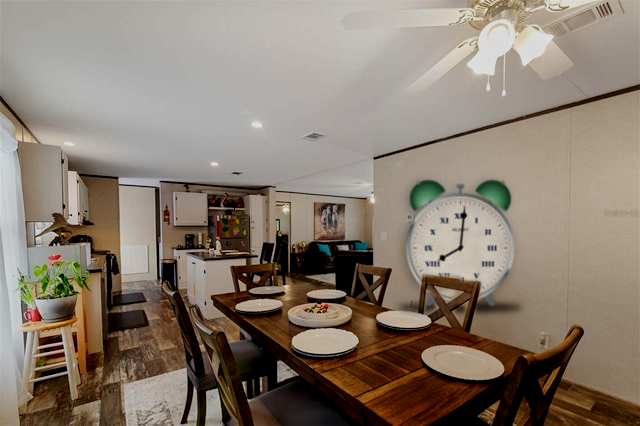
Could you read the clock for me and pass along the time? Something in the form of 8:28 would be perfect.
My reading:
8:01
